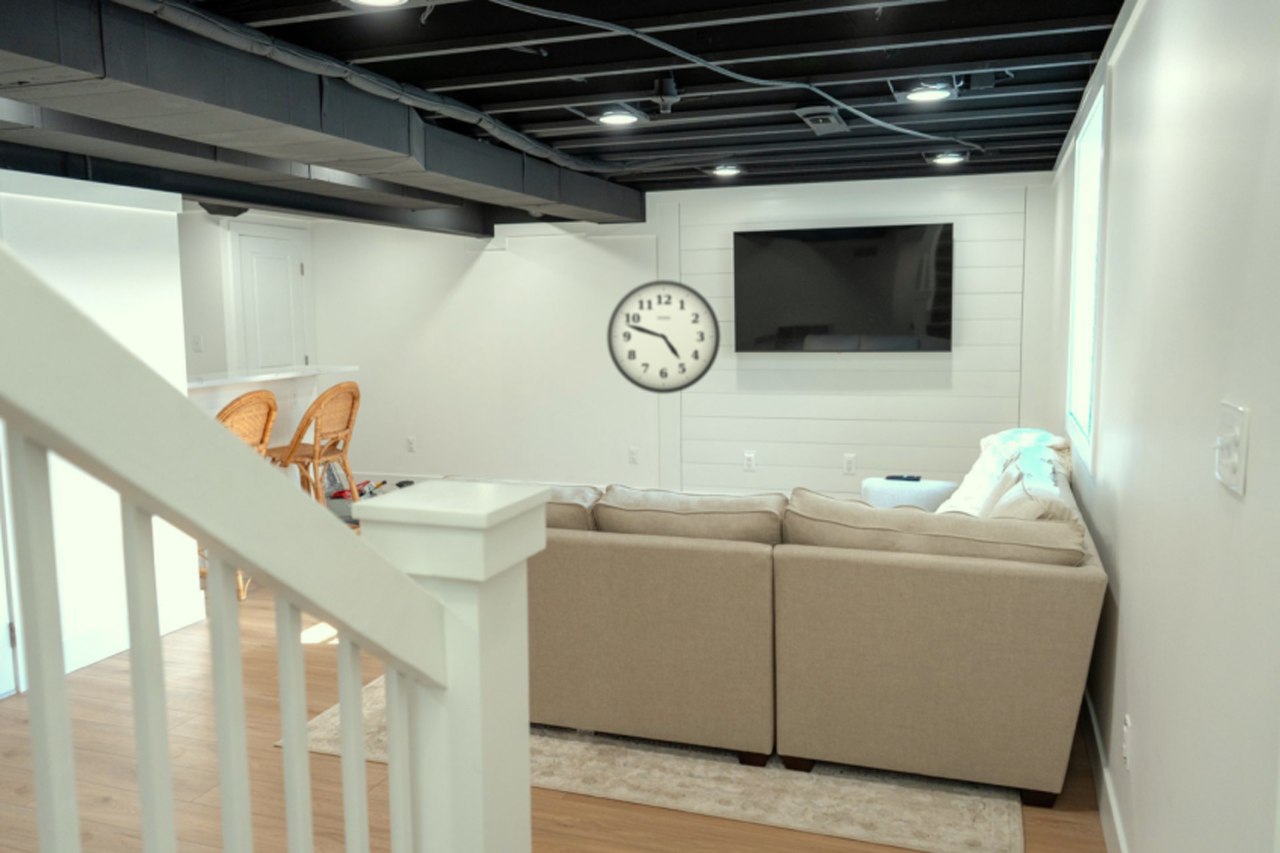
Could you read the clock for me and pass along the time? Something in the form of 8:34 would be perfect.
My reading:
4:48
